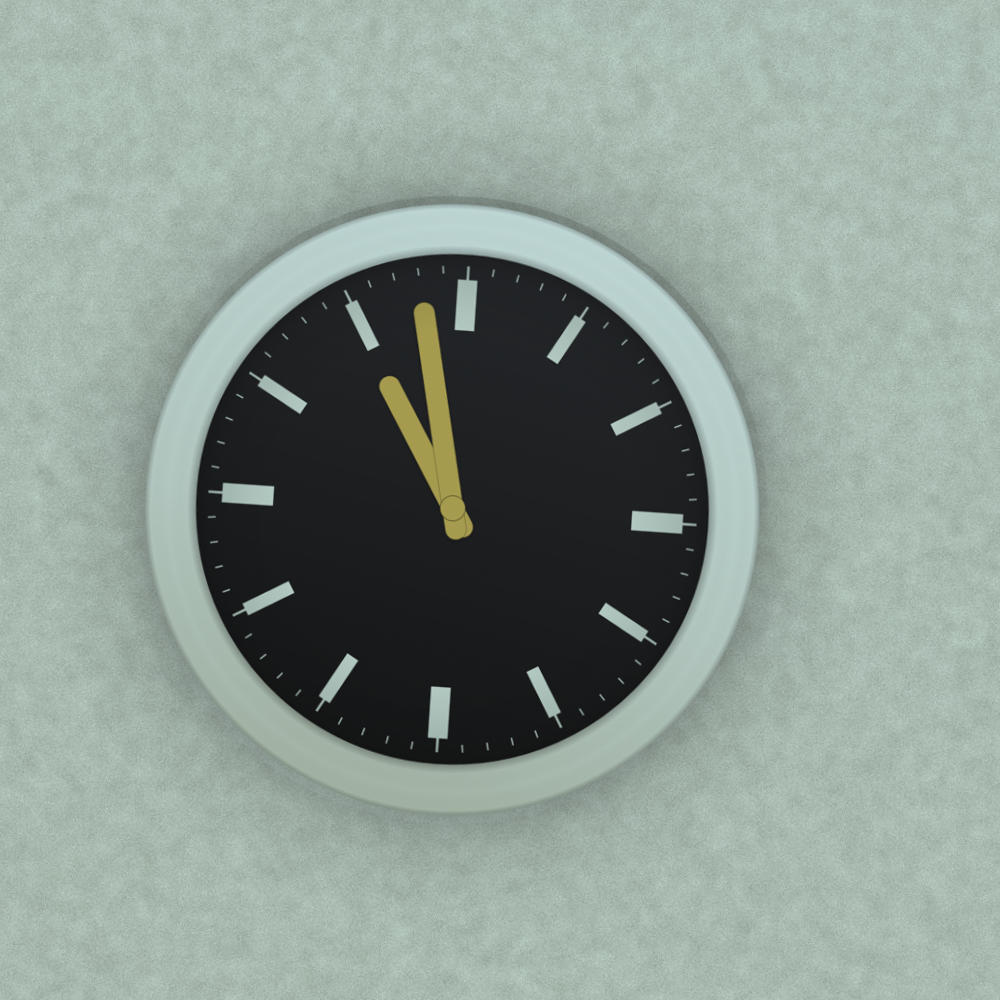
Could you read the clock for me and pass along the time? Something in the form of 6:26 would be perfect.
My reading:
10:58
